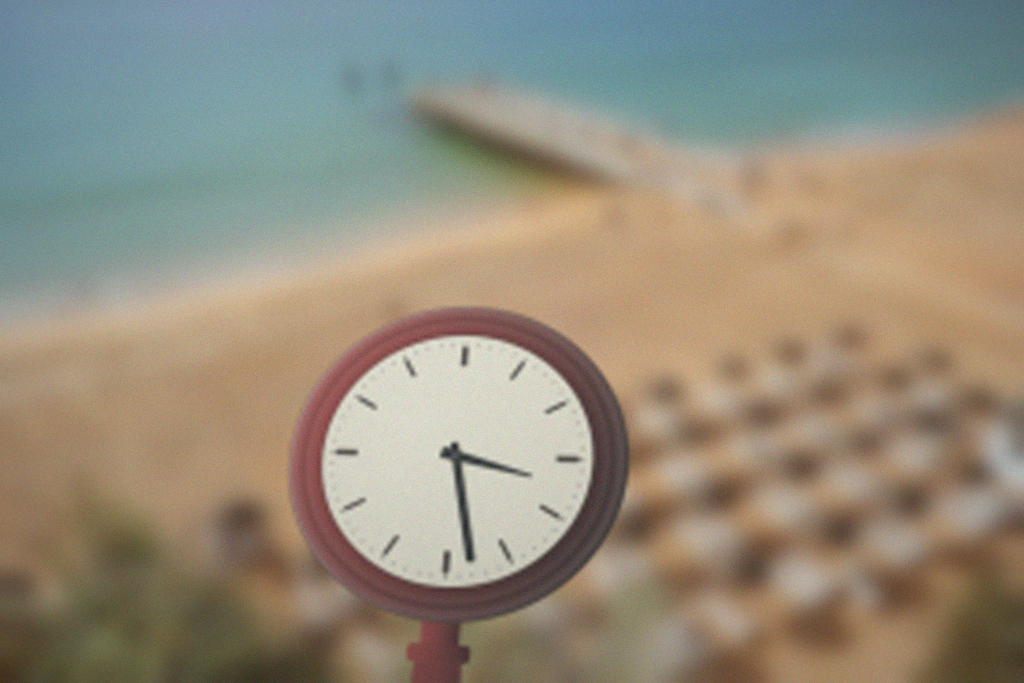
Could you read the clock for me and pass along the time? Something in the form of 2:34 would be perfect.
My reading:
3:28
